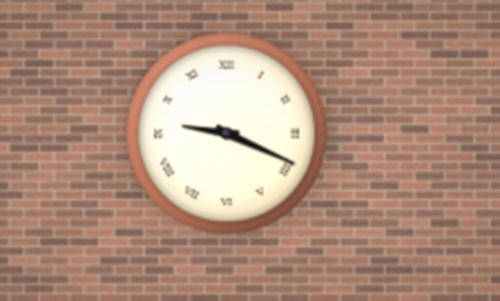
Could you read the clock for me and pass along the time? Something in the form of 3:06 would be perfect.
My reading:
9:19
